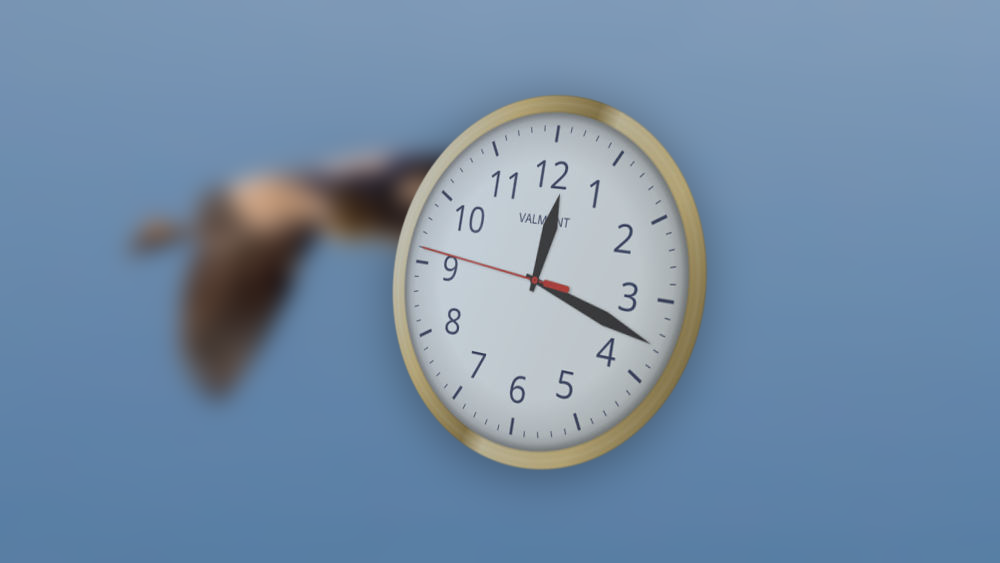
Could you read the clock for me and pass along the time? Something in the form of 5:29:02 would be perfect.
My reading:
12:17:46
